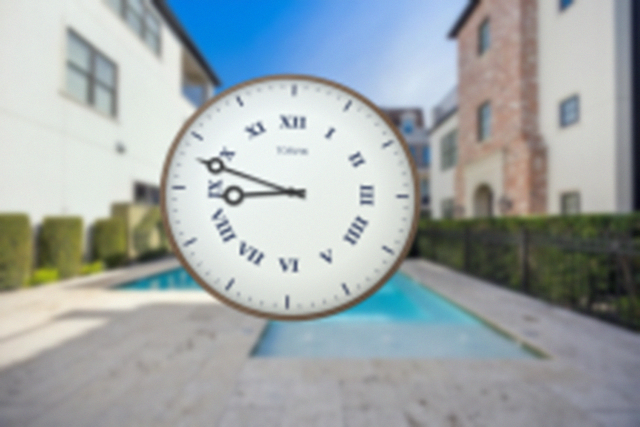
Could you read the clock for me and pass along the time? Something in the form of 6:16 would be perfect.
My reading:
8:48
